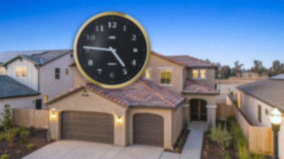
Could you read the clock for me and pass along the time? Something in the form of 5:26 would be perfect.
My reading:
4:46
